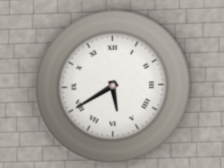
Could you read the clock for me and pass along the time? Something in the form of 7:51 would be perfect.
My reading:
5:40
